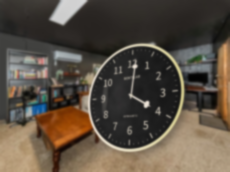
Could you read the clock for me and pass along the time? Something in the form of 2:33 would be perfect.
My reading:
4:01
